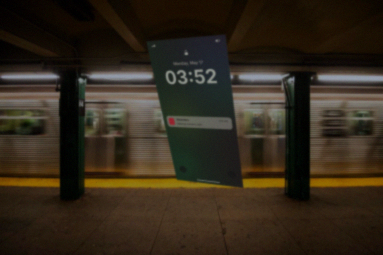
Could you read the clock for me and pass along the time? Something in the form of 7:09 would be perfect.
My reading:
3:52
